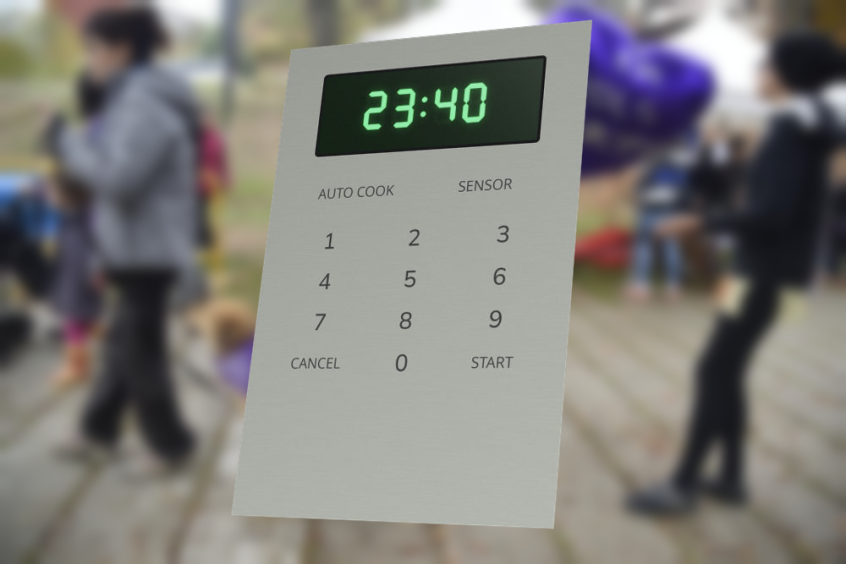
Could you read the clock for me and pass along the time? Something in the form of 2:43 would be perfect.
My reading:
23:40
